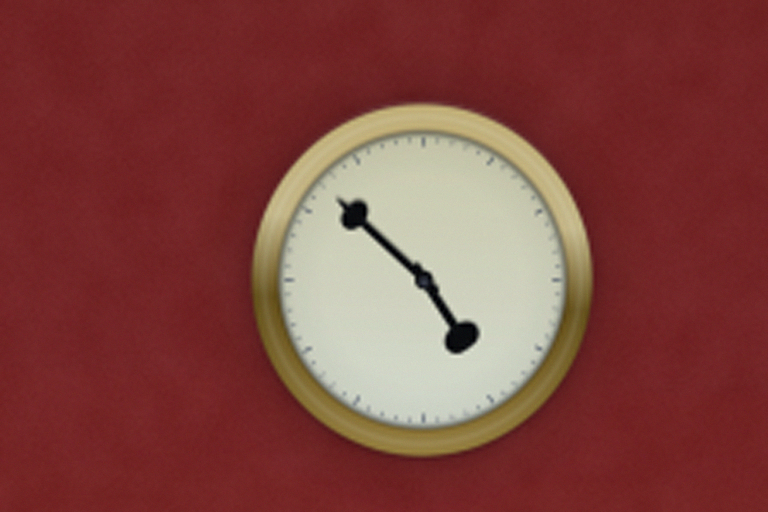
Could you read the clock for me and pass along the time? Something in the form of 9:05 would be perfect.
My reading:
4:52
